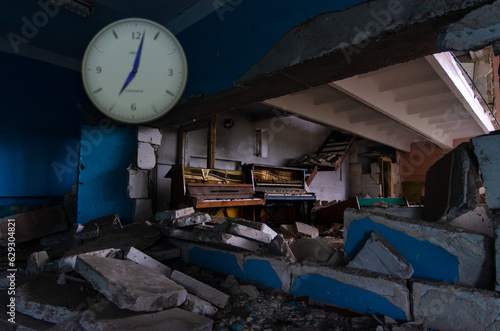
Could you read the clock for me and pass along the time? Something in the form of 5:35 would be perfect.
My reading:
7:02
